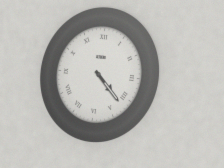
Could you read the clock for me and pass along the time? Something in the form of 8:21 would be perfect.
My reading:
4:22
